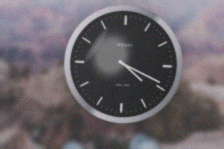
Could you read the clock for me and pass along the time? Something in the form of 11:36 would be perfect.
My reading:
4:19
